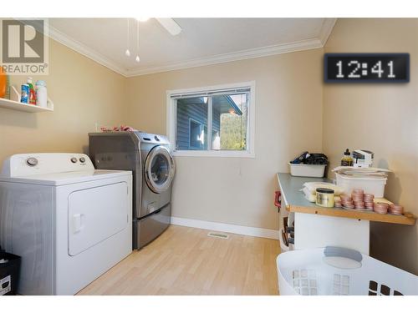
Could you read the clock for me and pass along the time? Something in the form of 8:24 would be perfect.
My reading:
12:41
